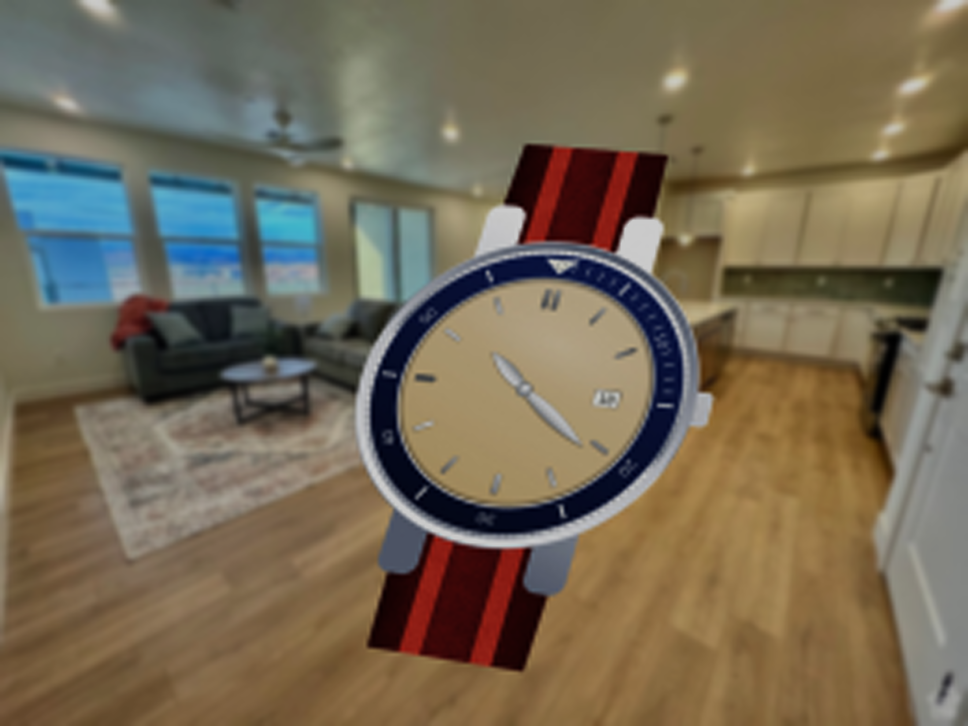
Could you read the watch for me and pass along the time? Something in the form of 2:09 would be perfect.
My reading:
10:21
